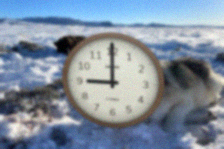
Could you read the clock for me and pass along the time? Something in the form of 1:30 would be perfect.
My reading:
9:00
